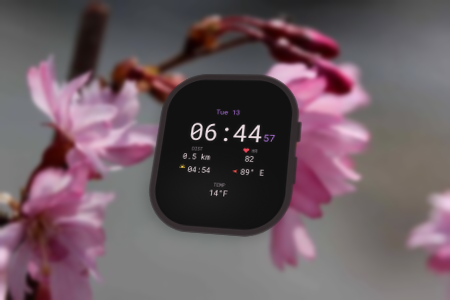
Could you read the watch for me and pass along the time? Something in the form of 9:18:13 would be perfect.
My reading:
6:44:57
